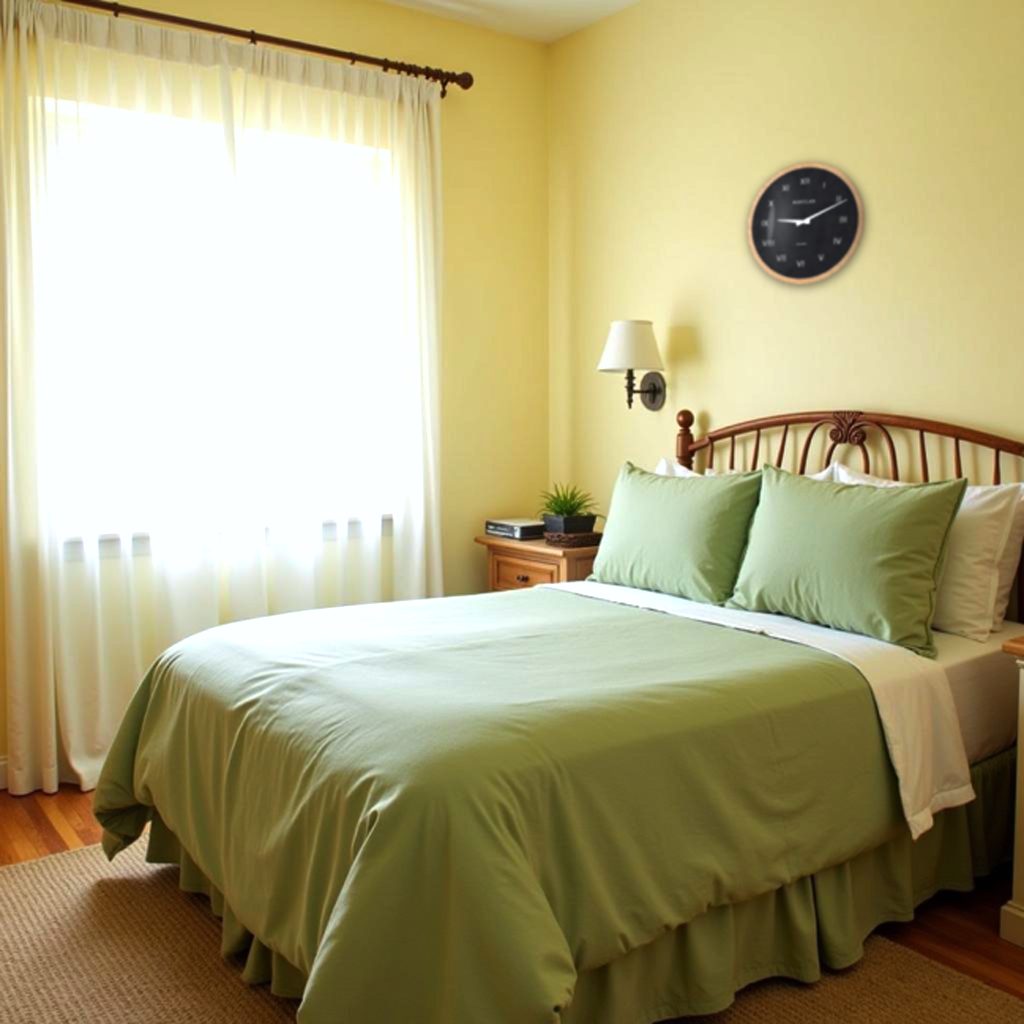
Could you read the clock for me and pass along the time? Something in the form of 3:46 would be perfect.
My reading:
9:11
